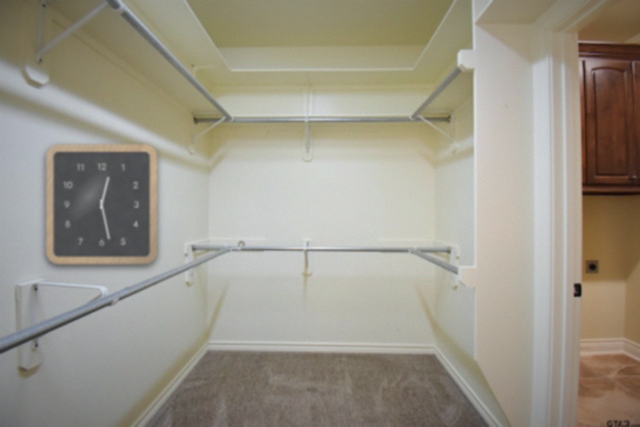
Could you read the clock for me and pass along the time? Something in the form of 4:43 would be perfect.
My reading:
12:28
